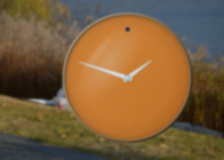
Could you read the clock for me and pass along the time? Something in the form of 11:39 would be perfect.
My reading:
1:48
